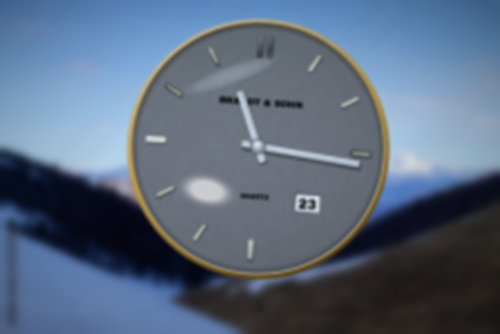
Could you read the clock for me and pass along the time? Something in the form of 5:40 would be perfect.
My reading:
11:16
